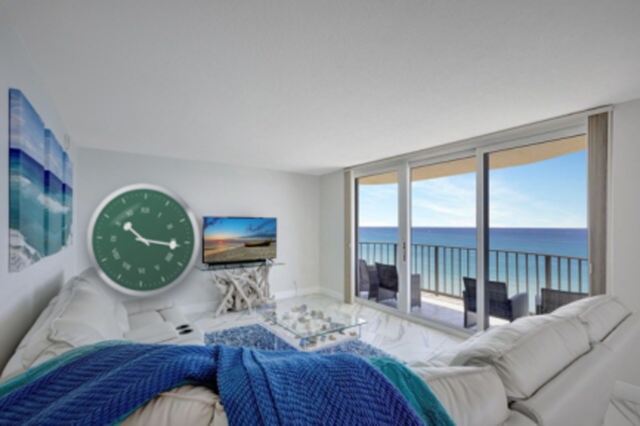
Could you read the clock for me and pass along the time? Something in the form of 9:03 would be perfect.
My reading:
10:16
